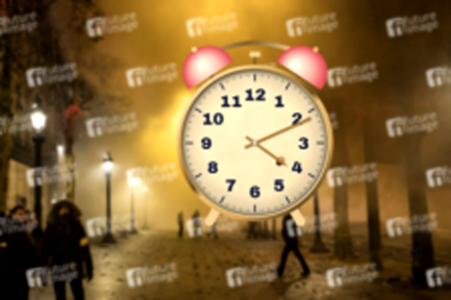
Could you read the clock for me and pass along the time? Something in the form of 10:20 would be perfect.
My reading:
4:11
